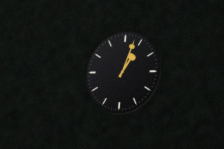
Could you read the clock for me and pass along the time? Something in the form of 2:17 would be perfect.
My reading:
1:03
